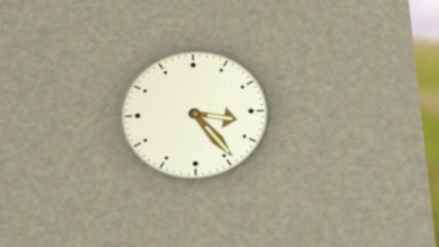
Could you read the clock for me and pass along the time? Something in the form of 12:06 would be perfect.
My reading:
3:24
